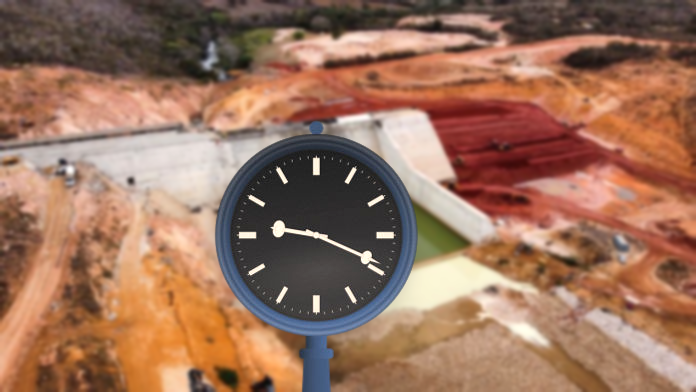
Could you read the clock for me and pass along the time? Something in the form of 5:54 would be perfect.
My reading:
9:19
